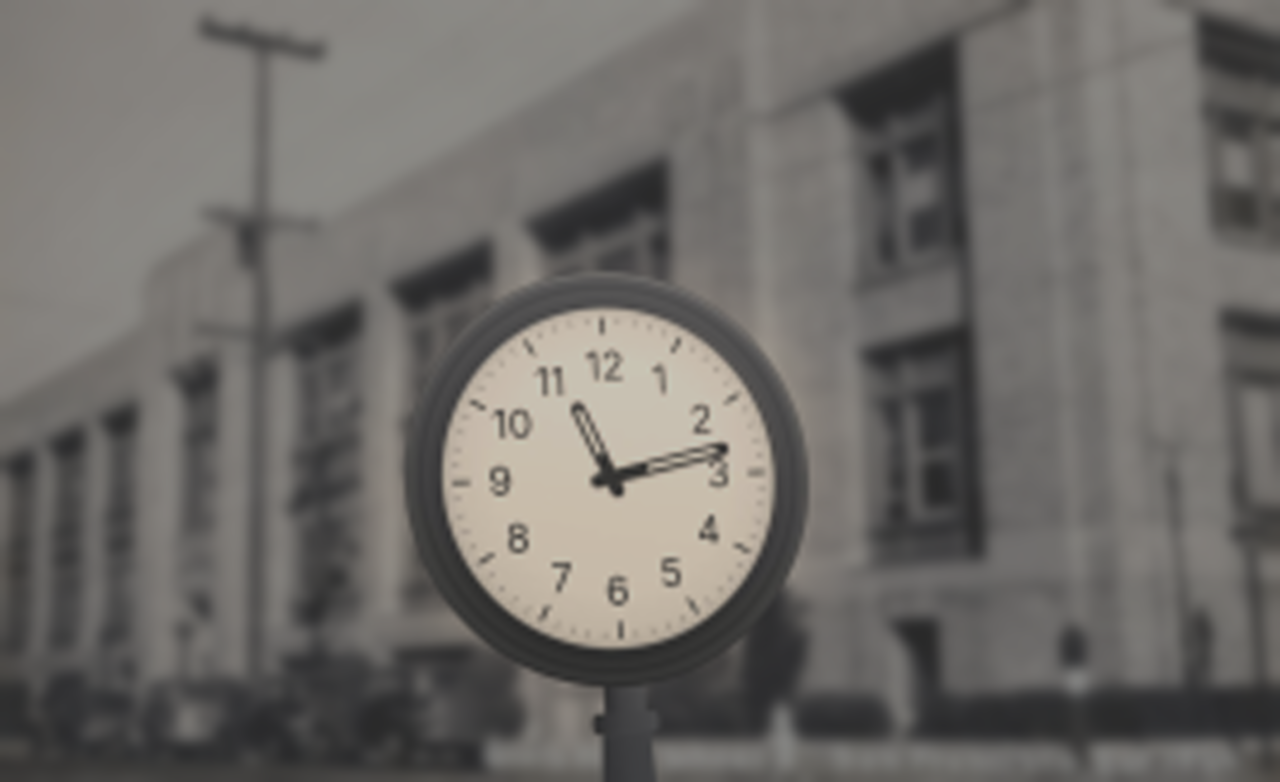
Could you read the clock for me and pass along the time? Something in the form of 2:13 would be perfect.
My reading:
11:13
